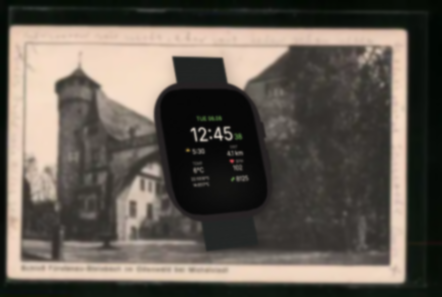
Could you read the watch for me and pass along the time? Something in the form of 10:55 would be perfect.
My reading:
12:45
